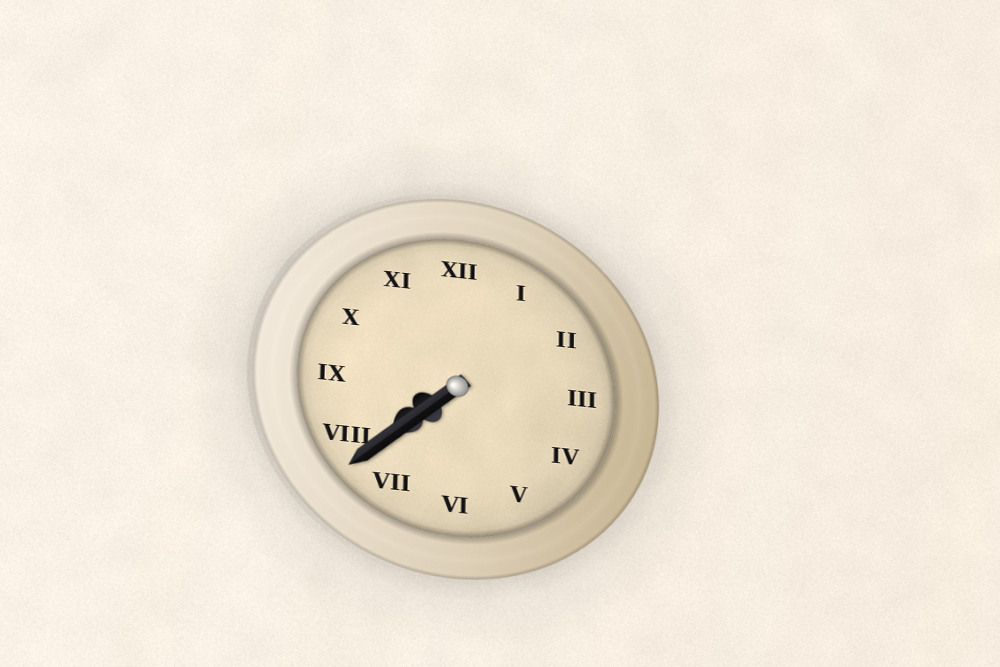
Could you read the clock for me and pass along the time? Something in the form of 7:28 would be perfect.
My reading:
7:38
